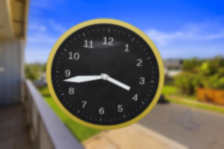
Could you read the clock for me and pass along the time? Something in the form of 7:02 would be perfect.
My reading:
3:43
